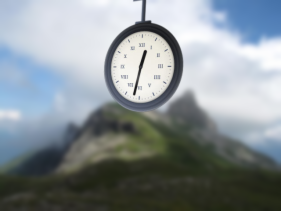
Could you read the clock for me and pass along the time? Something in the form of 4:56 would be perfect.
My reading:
12:32
